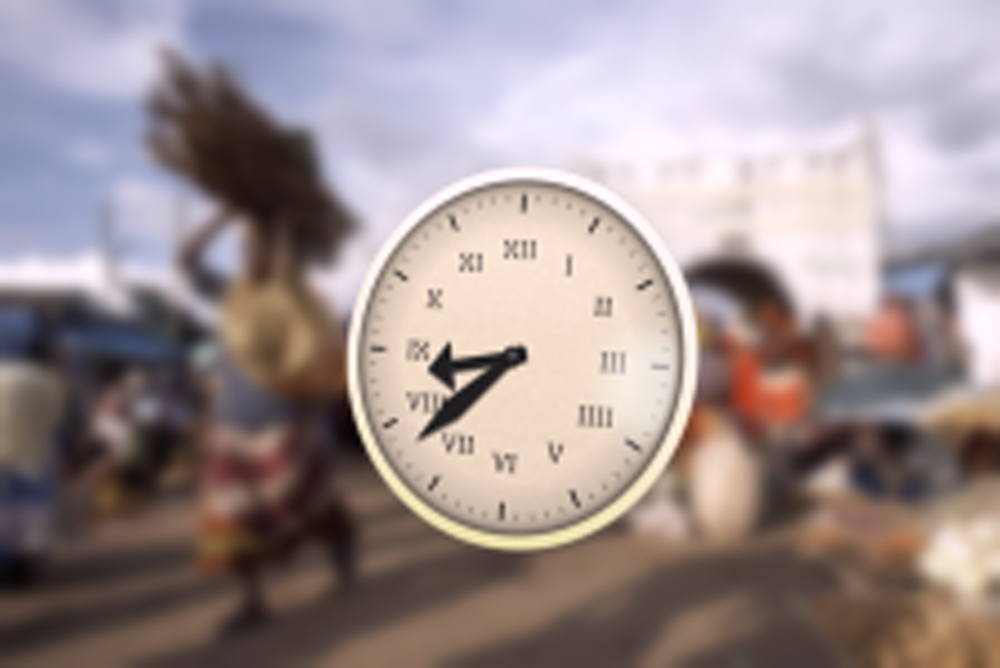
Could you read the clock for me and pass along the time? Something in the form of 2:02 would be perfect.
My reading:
8:38
